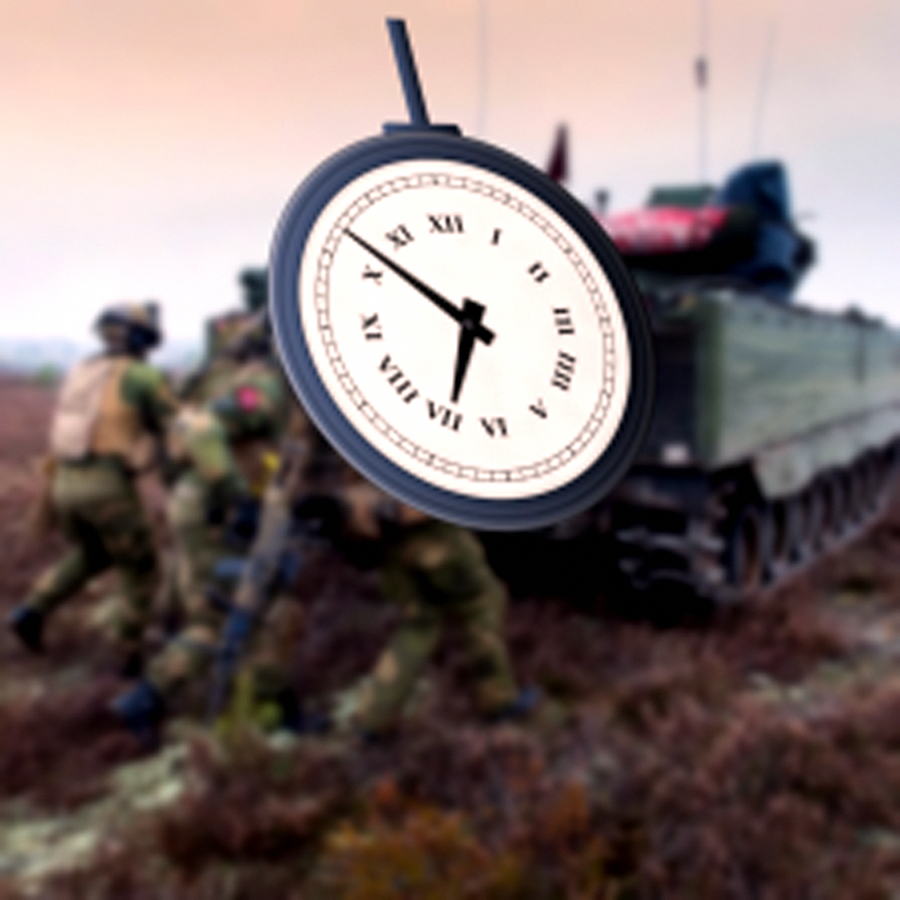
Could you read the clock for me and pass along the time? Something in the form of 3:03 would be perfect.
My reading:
6:52
